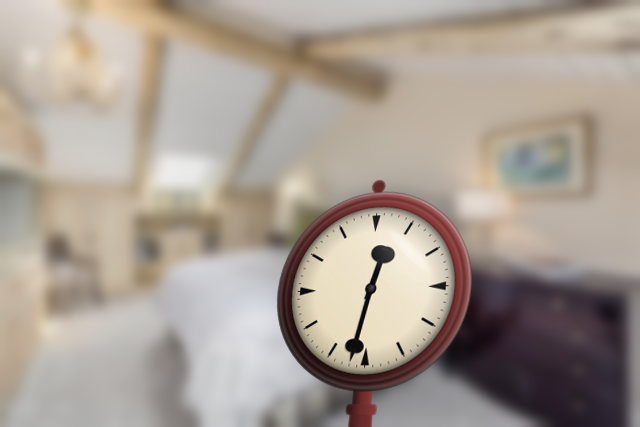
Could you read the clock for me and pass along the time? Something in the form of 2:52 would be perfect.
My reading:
12:32
